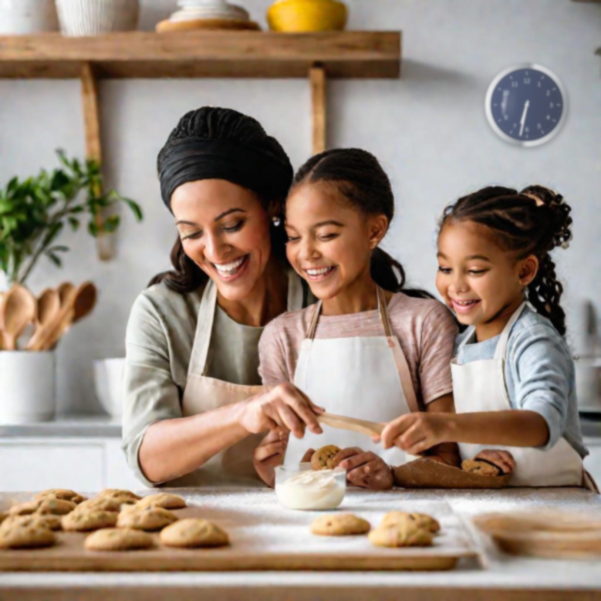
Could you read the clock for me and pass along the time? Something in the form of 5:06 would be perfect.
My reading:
6:32
